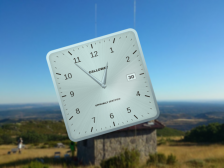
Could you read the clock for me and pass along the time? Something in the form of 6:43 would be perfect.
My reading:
12:54
